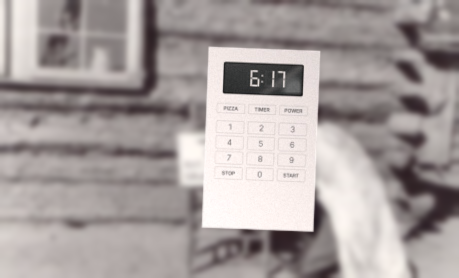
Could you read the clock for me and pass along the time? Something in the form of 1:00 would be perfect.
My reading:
6:17
